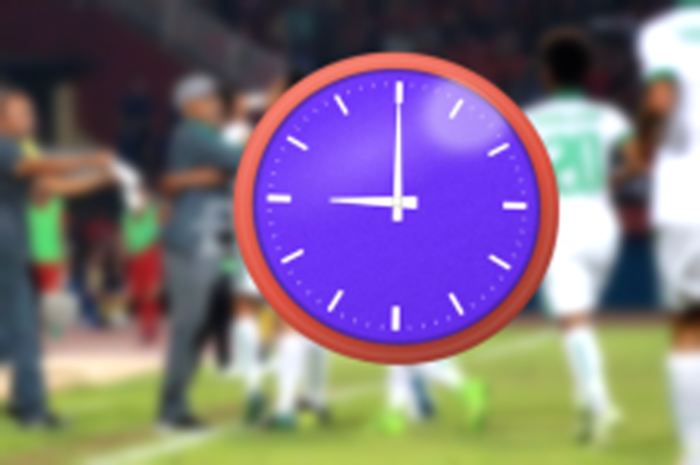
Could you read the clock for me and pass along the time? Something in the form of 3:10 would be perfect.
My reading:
9:00
